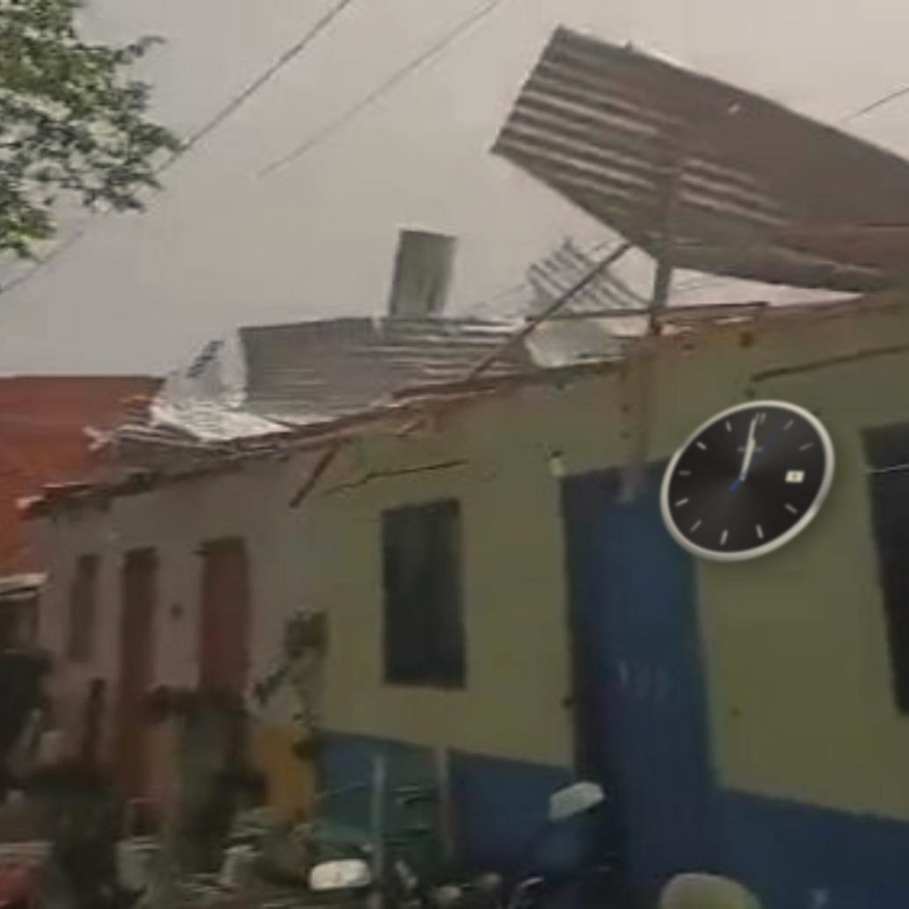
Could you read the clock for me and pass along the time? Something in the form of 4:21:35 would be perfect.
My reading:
11:59:04
